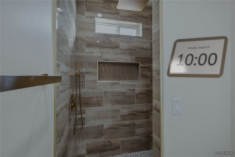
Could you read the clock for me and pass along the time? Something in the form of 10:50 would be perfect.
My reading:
10:00
